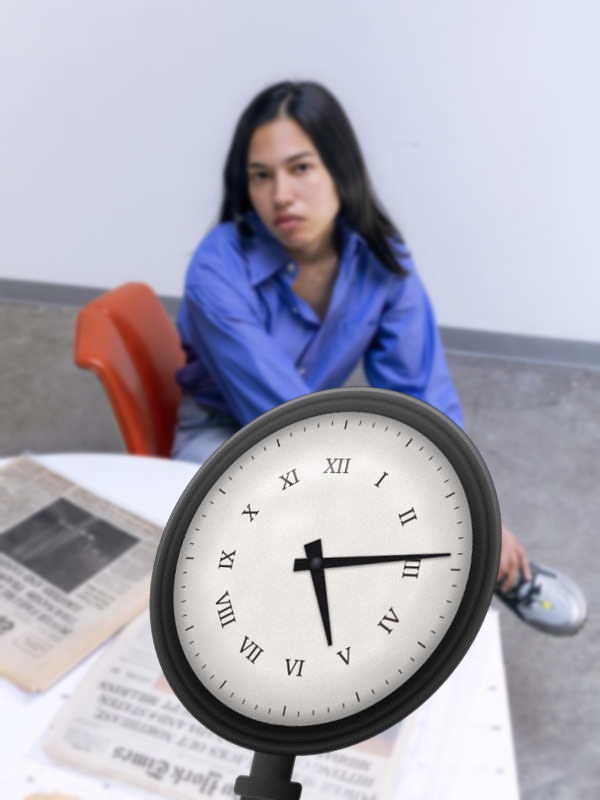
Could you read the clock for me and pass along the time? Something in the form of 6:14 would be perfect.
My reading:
5:14
